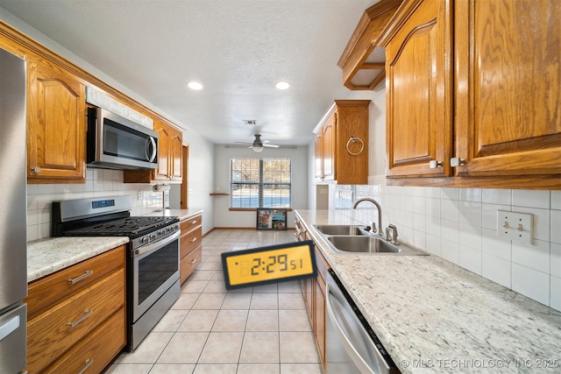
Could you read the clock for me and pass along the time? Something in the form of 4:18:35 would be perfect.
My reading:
2:29:51
